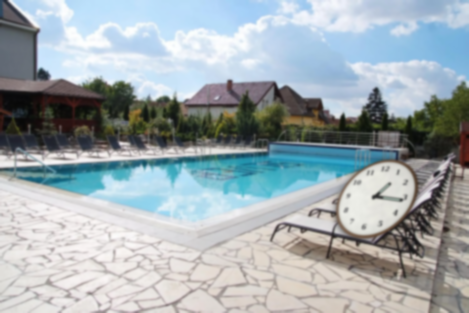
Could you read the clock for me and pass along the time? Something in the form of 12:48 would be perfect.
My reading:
1:16
